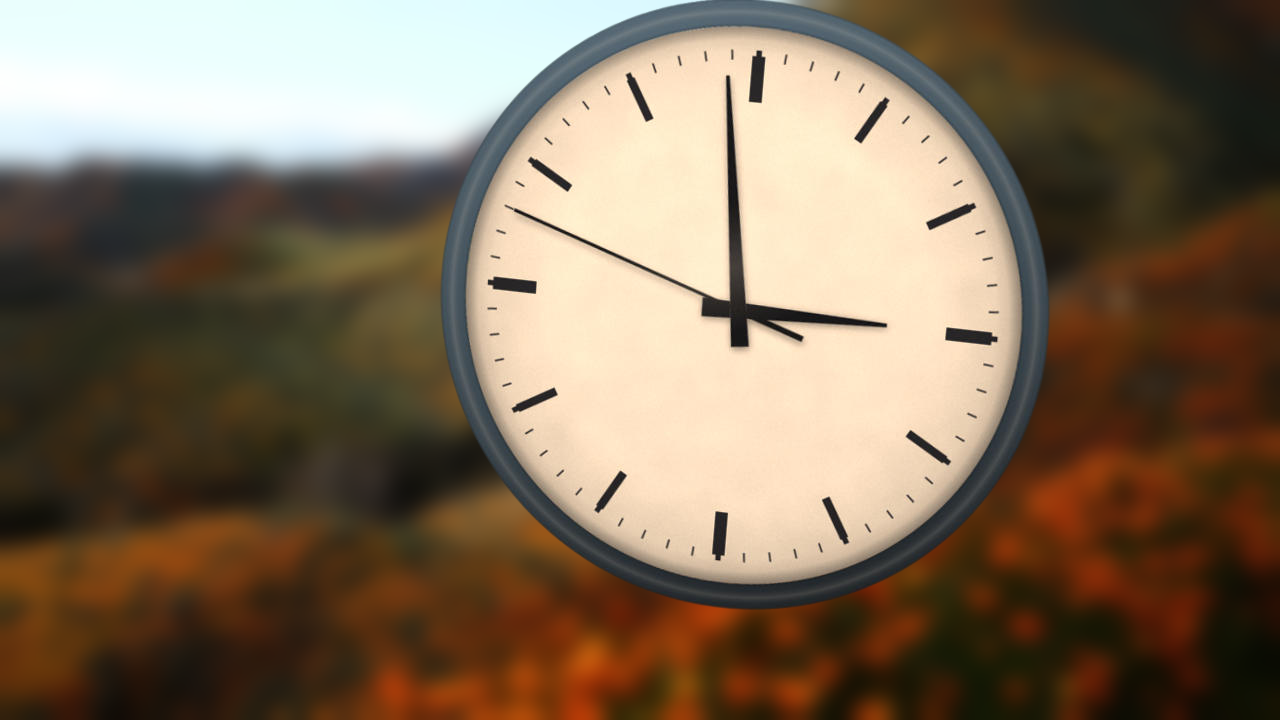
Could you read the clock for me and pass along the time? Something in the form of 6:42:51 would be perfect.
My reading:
2:58:48
